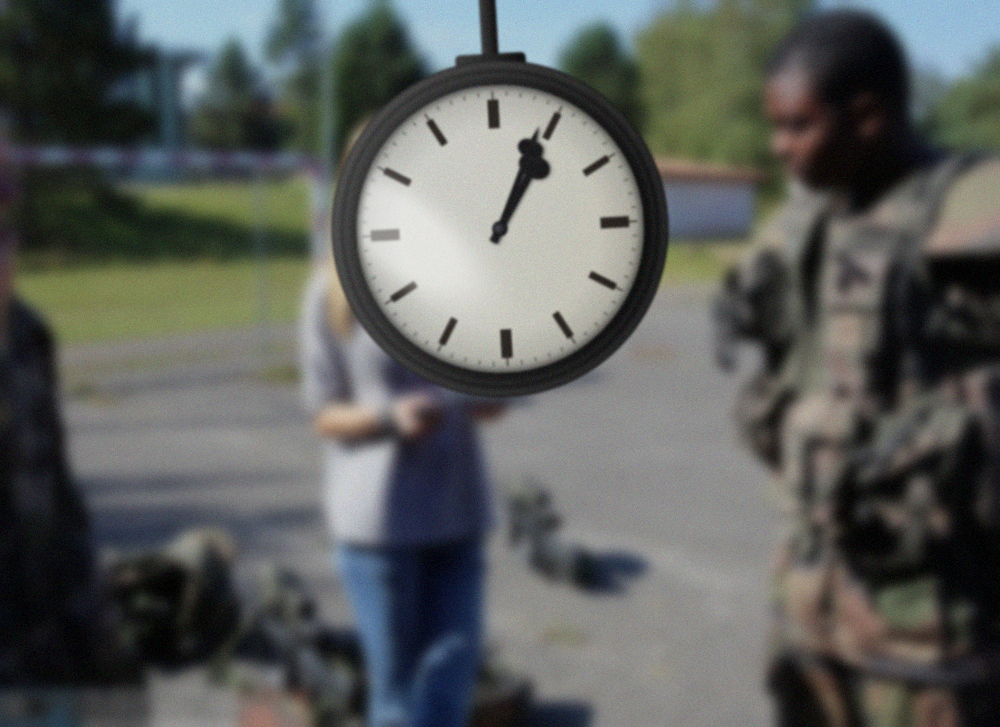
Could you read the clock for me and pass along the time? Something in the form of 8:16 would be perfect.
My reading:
1:04
